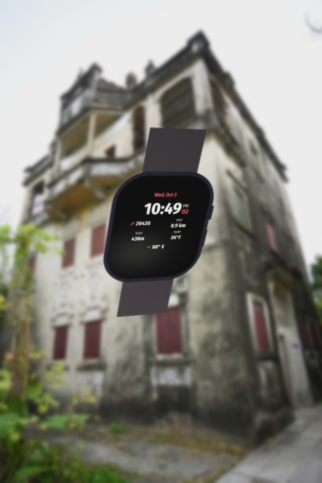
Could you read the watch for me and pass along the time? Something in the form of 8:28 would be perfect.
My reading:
10:49
